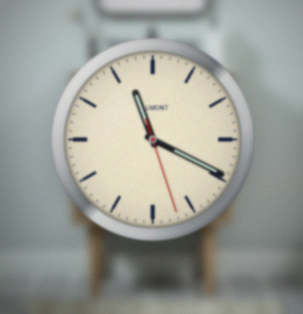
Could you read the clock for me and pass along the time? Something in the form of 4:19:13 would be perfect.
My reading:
11:19:27
